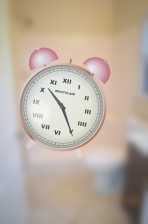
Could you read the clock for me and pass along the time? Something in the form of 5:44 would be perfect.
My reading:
10:25
